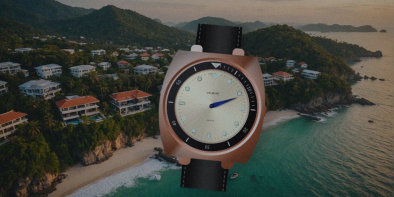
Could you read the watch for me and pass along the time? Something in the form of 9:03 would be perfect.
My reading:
2:11
